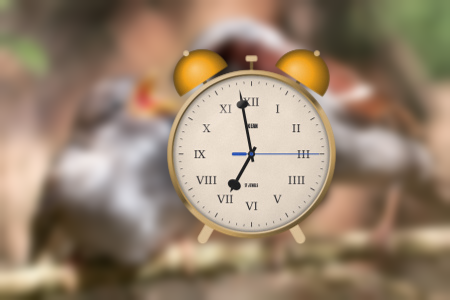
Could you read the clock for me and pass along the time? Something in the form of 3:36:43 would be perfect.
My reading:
6:58:15
